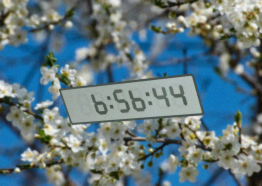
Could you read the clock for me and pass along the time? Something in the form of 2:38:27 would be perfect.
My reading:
6:56:44
